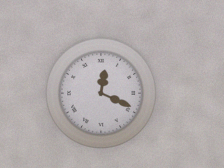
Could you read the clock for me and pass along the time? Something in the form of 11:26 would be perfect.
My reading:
12:19
